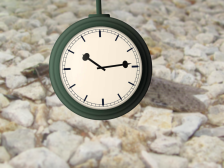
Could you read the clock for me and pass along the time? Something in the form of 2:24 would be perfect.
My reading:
10:14
